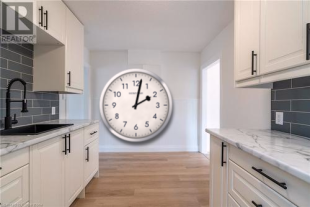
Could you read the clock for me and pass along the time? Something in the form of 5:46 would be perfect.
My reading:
2:02
